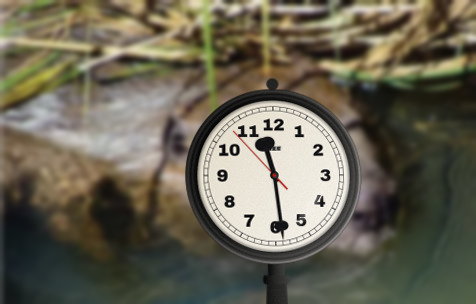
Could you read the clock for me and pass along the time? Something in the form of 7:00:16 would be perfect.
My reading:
11:28:53
